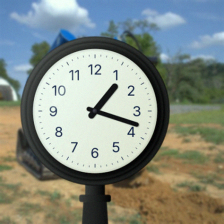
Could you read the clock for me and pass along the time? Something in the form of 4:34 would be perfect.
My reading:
1:18
